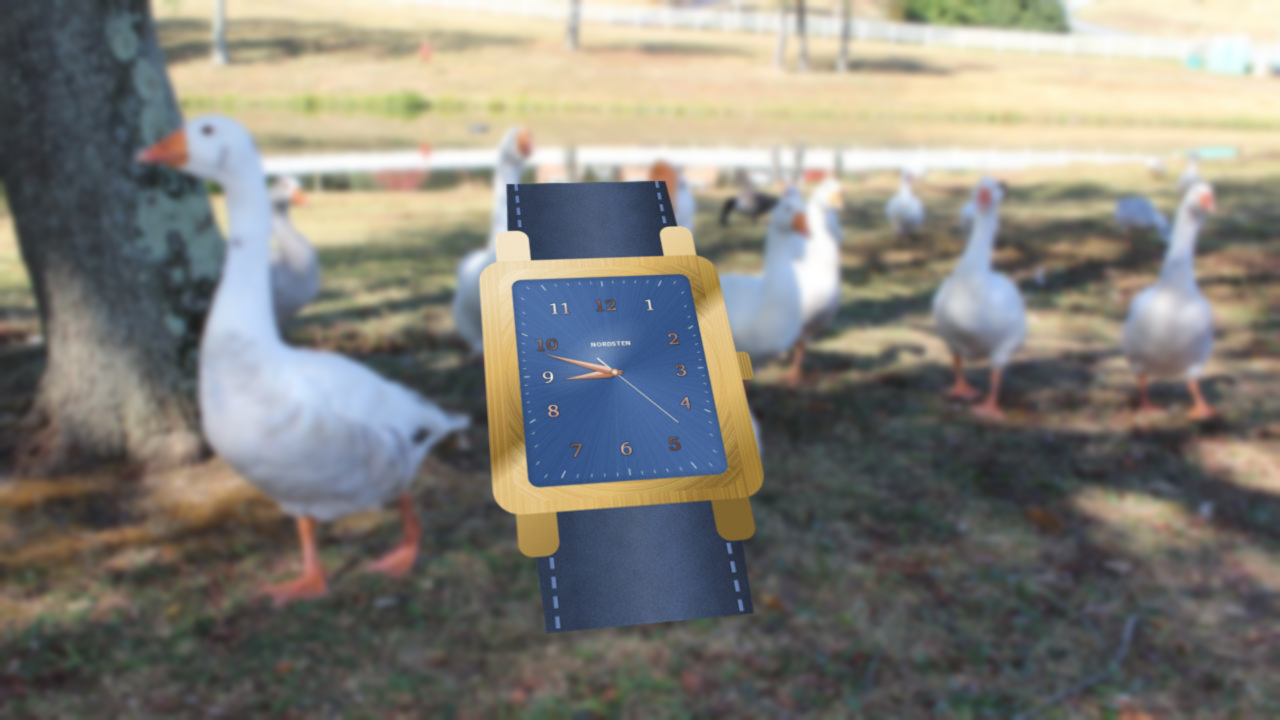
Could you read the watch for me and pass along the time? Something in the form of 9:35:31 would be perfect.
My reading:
8:48:23
